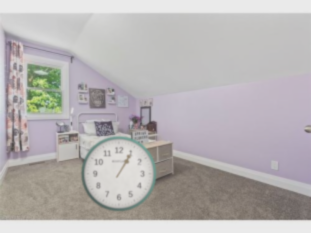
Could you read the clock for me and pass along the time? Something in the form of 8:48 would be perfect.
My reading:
1:05
